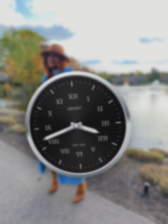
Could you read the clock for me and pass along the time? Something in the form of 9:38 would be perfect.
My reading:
3:42
